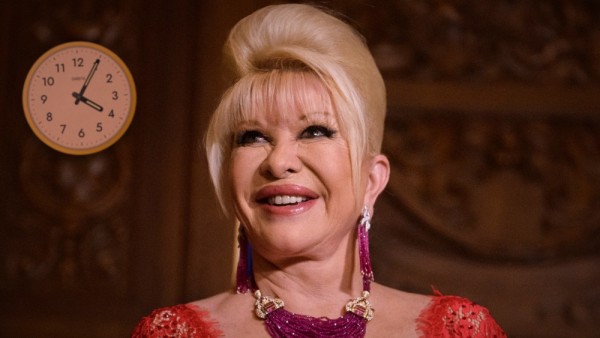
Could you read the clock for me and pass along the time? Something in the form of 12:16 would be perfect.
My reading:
4:05
